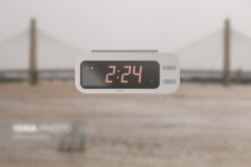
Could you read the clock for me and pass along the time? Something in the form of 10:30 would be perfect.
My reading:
2:24
